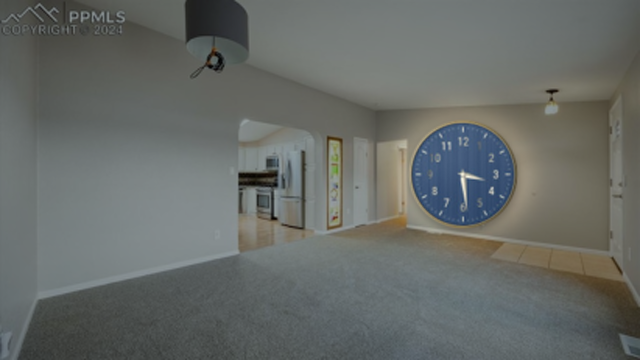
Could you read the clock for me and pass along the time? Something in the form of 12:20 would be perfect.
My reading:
3:29
